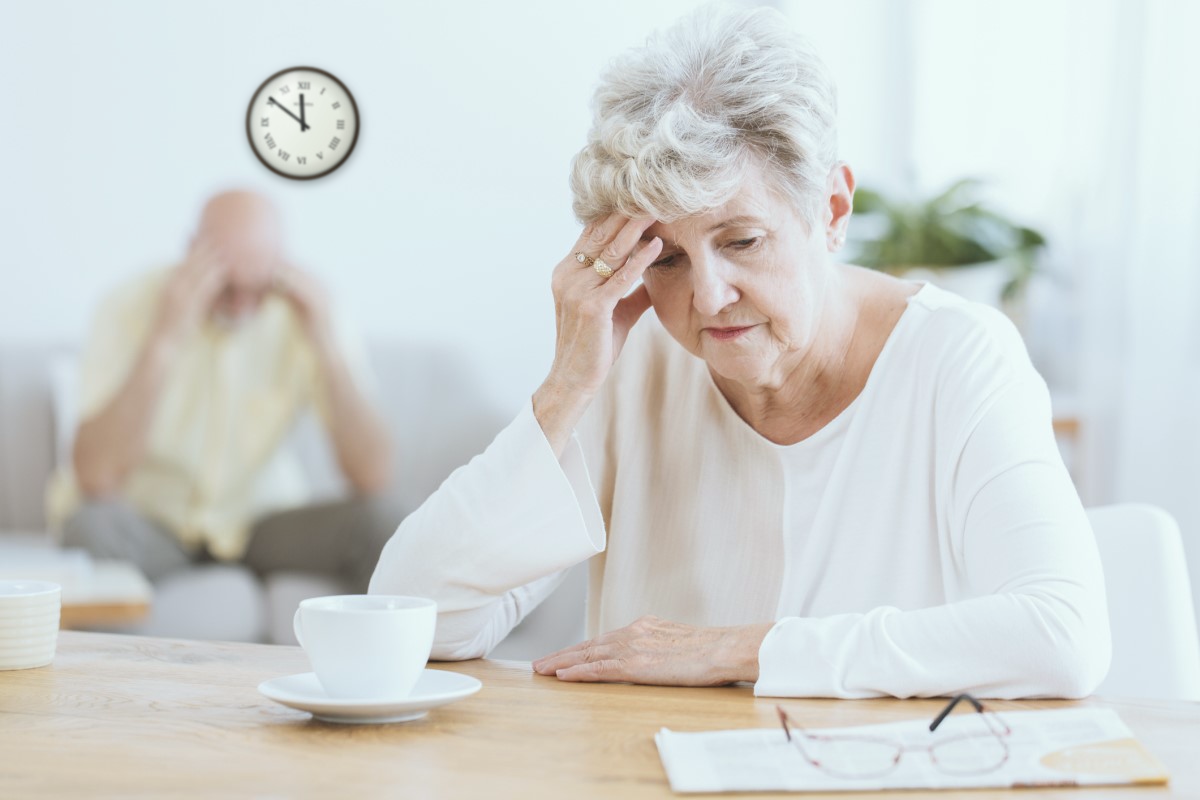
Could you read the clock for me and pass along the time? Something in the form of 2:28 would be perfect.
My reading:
11:51
